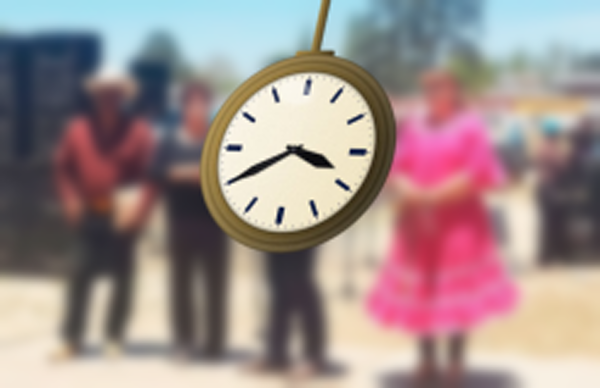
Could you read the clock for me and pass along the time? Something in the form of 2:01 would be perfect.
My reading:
3:40
